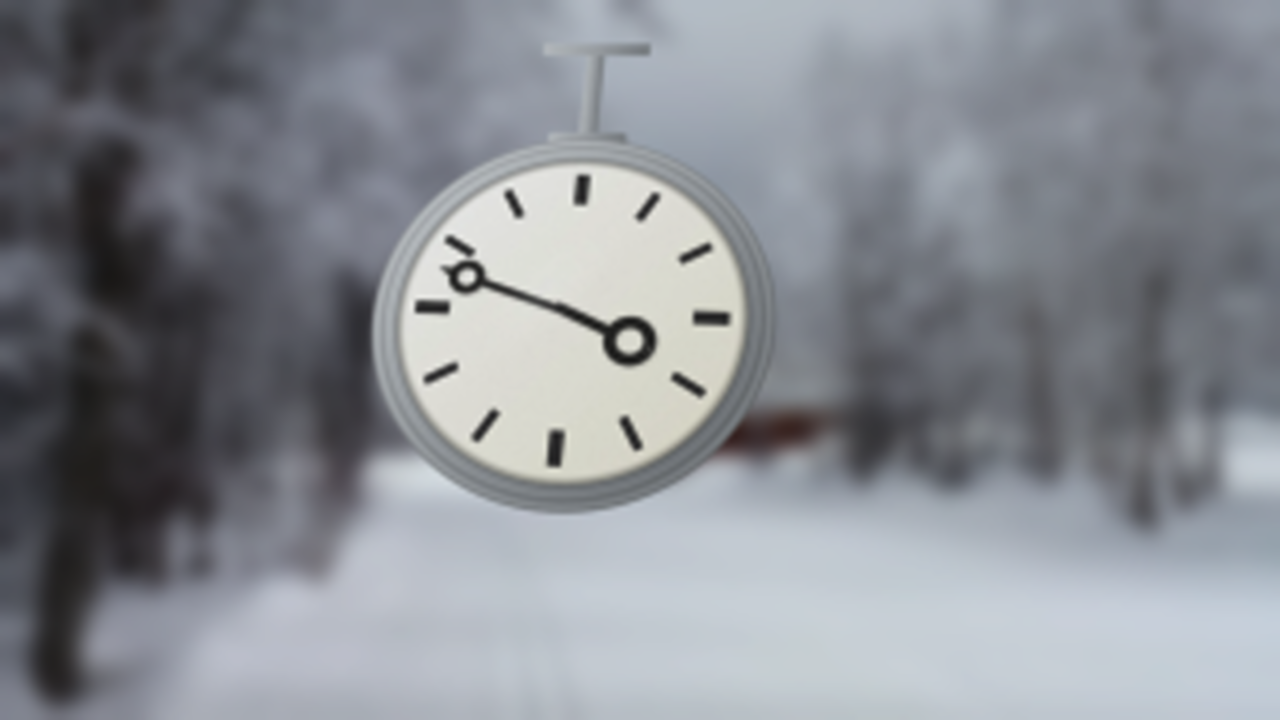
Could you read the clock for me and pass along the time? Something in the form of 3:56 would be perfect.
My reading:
3:48
